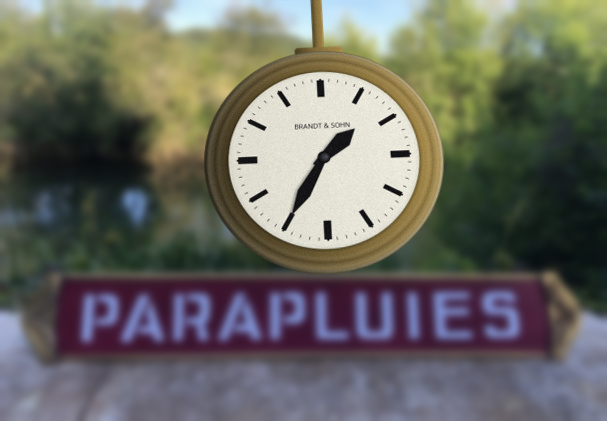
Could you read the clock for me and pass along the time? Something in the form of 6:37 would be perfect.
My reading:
1:35
